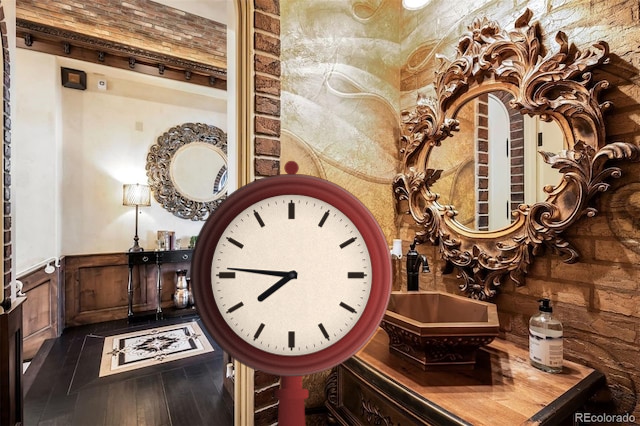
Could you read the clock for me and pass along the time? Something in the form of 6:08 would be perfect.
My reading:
7:46
